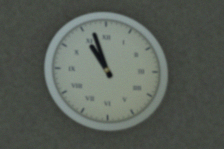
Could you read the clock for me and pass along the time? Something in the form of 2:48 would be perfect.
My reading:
10:57
